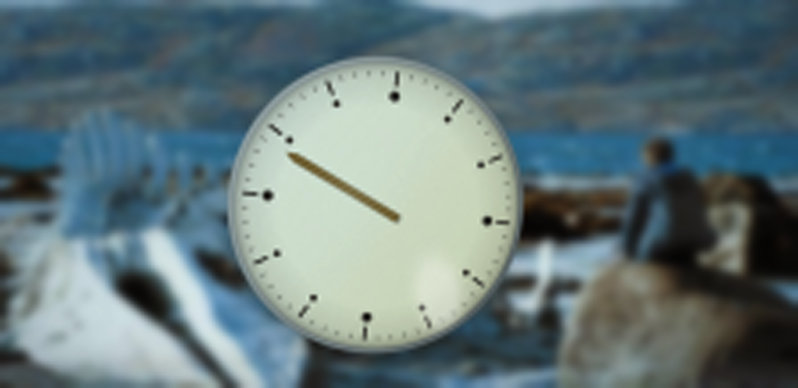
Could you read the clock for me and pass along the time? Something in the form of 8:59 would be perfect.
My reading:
9:49
